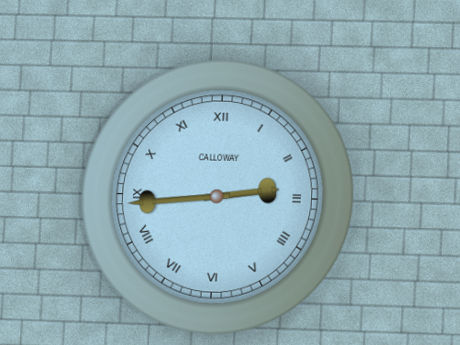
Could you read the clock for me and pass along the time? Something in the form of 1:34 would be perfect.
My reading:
2:44
